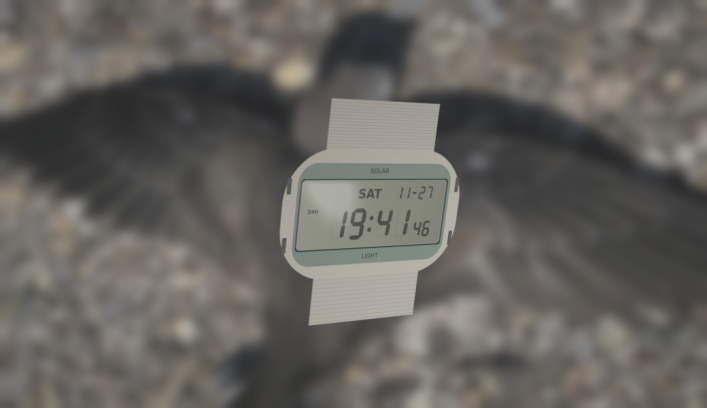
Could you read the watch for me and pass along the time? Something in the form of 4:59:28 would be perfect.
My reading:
19:41:46
